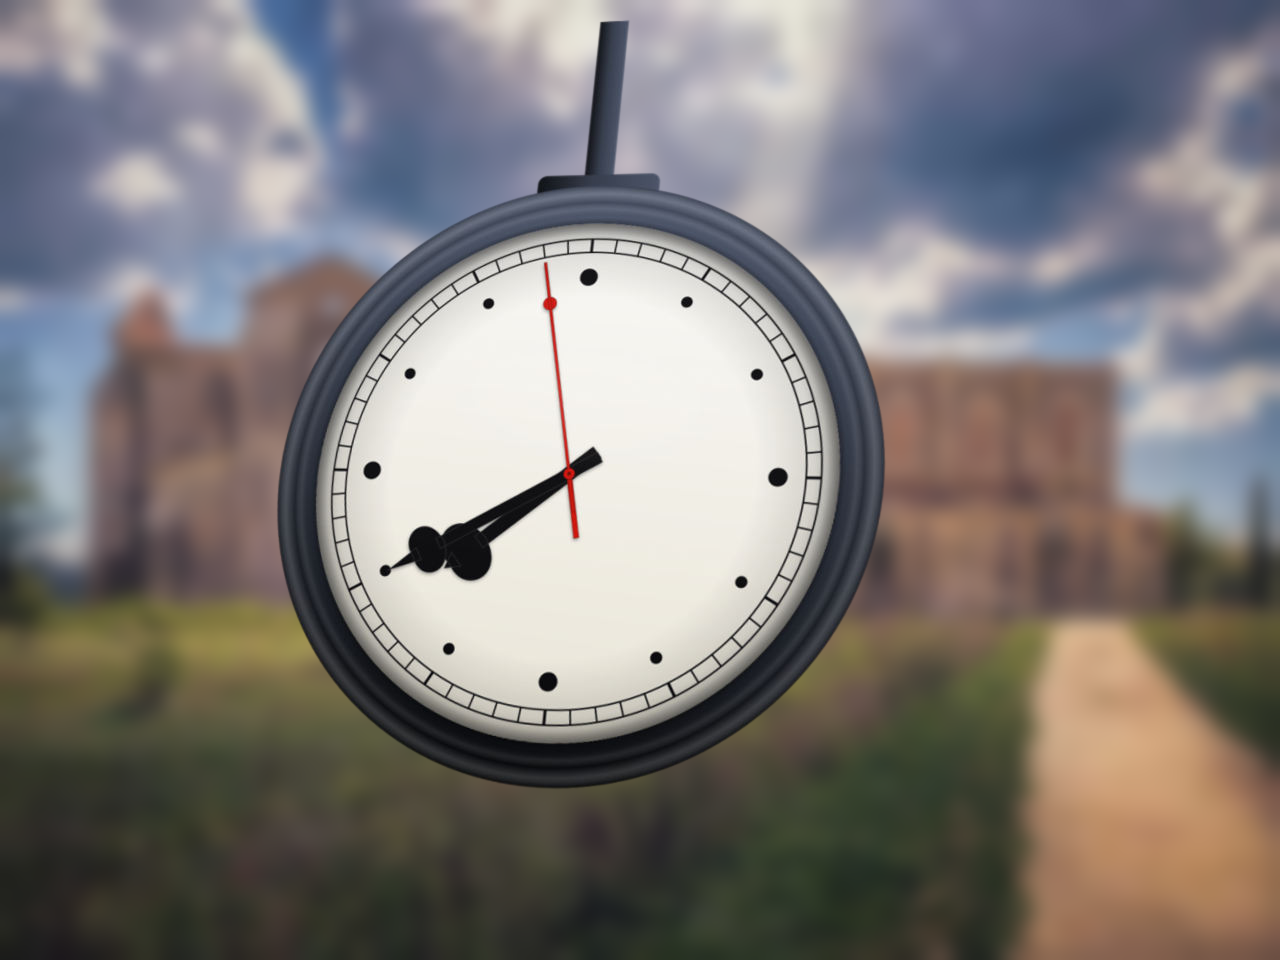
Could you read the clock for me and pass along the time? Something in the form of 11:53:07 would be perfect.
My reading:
7:39:58
